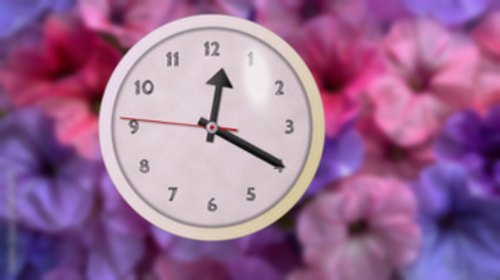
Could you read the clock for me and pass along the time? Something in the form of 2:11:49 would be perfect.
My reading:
12:19:46
